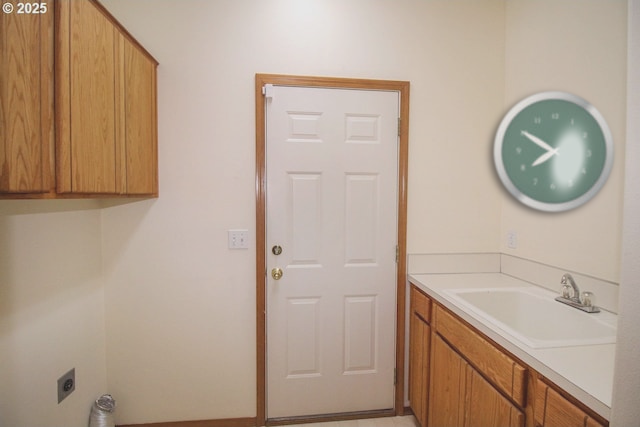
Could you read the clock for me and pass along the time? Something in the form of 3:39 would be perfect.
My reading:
7:50
